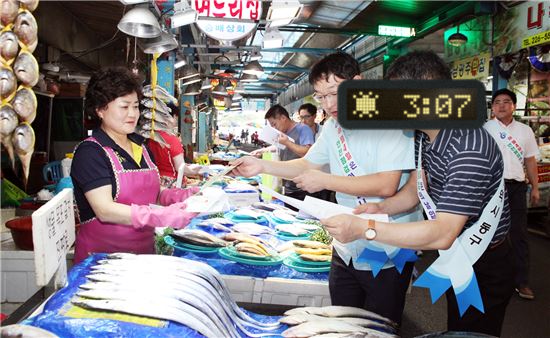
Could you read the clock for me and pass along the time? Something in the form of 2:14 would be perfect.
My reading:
3:07
